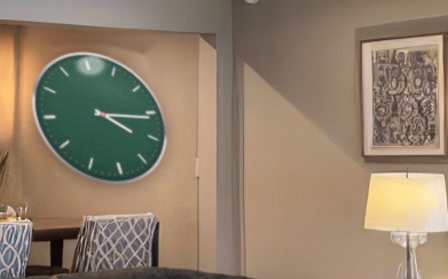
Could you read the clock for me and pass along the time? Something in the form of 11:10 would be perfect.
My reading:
4:16
